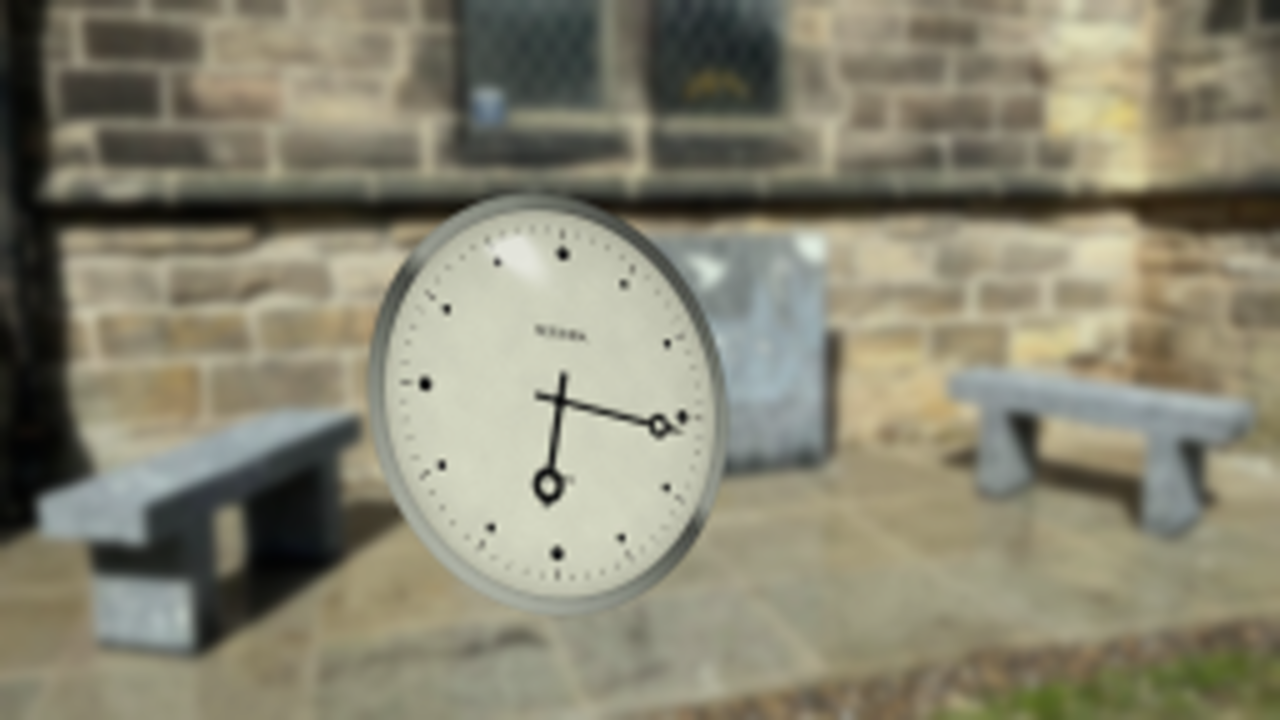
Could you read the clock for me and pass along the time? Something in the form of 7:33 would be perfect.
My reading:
6:16
